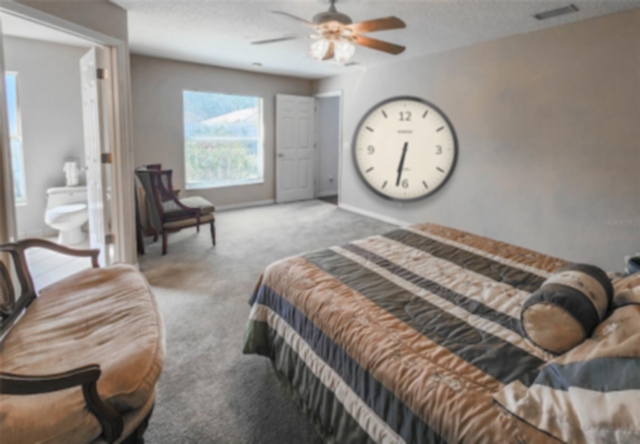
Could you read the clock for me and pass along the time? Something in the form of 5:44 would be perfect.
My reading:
6:32
